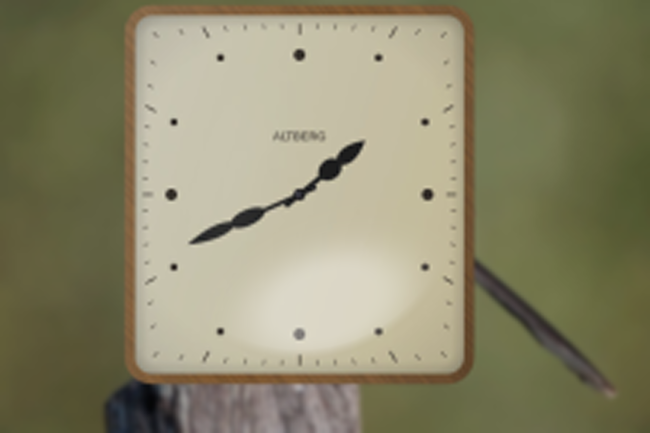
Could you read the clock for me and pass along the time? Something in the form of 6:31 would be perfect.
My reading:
1:41
